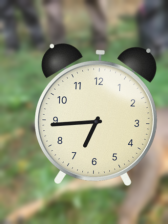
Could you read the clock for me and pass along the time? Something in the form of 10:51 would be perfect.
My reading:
6:44
